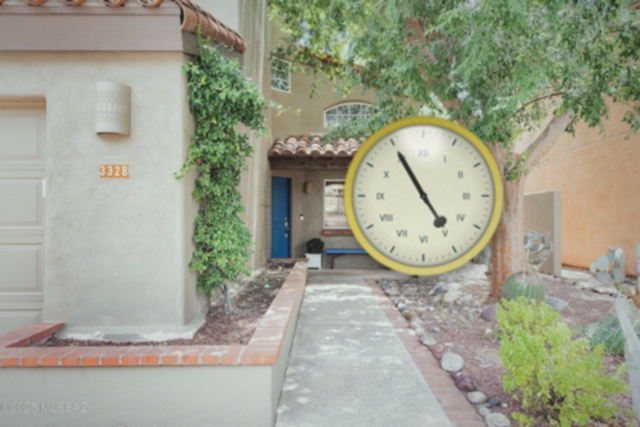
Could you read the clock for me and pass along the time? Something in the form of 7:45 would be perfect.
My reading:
4:55
